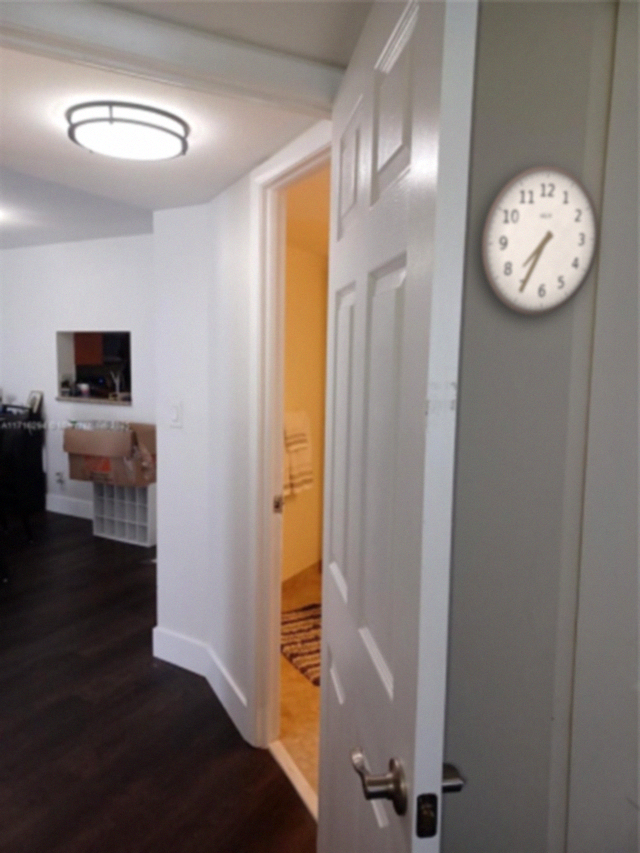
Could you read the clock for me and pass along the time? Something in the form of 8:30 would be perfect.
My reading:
7:35
